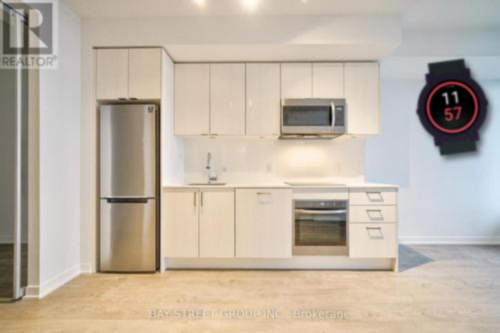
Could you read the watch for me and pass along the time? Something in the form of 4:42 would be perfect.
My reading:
11:57
